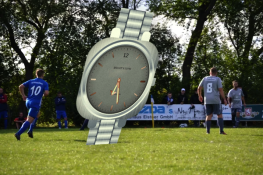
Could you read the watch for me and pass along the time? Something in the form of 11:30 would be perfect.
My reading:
6:28
